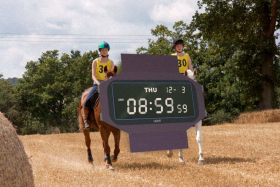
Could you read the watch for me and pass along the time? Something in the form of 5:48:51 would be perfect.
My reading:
8:59:59
